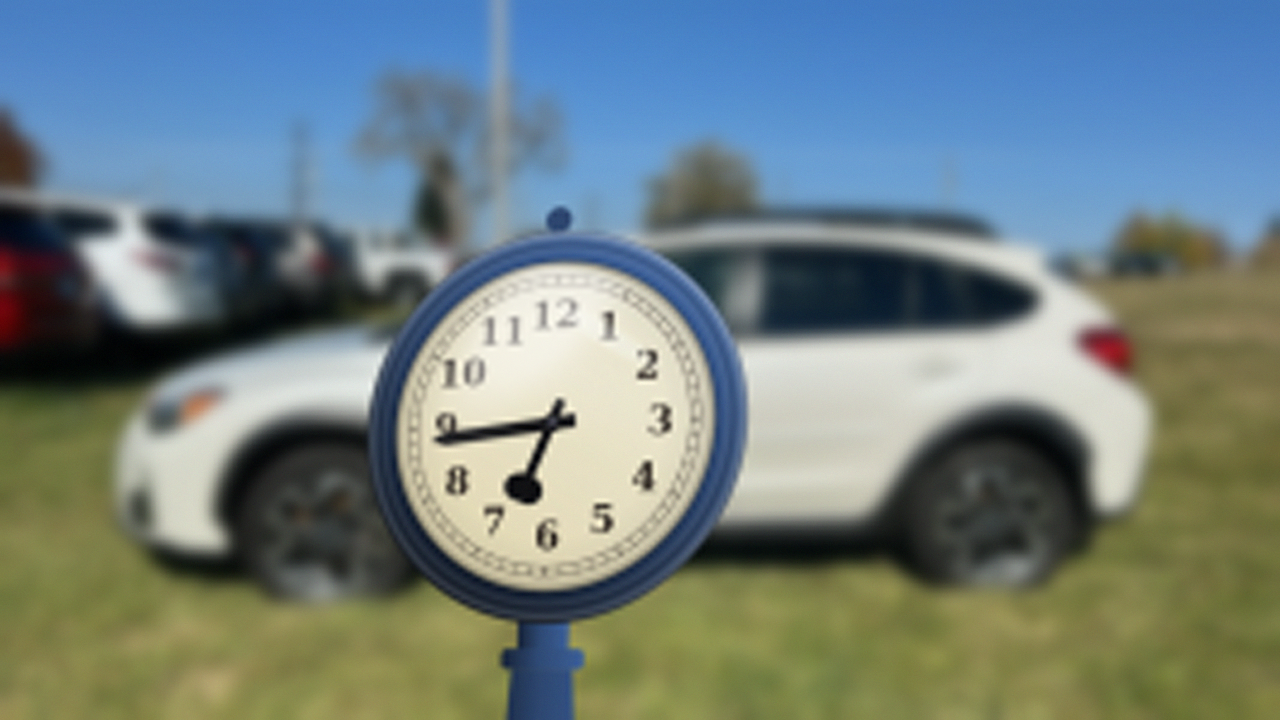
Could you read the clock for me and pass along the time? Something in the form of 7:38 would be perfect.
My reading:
6:44
